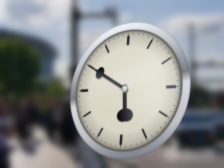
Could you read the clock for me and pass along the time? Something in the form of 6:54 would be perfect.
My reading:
5:50
